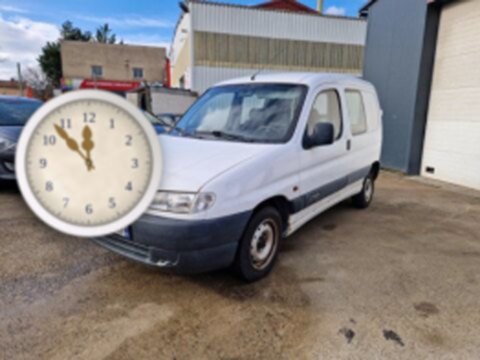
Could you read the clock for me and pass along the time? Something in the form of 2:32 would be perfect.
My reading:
11:53
